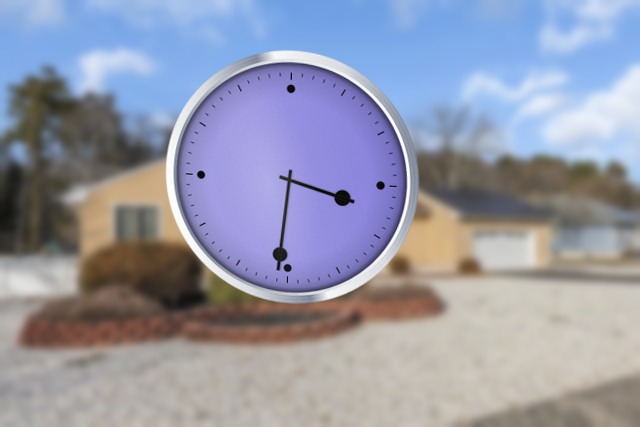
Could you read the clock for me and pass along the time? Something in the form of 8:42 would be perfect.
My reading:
3:31
